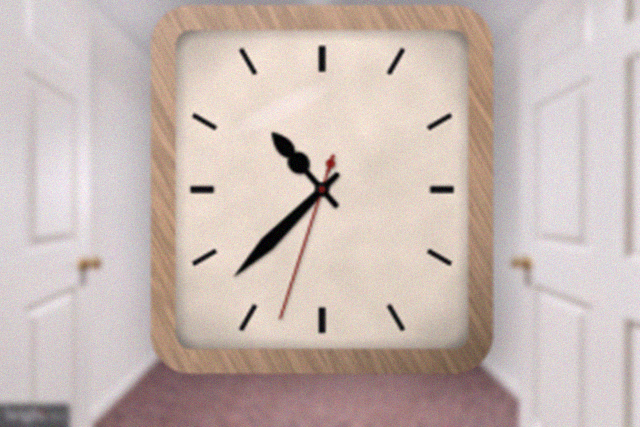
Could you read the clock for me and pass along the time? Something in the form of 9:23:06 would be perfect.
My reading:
10:37:33
